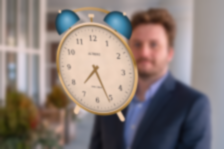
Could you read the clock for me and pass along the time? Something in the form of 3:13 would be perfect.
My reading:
7:26
